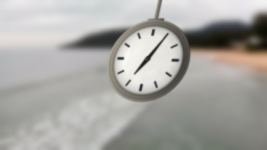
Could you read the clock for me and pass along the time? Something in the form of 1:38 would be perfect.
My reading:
7:05
